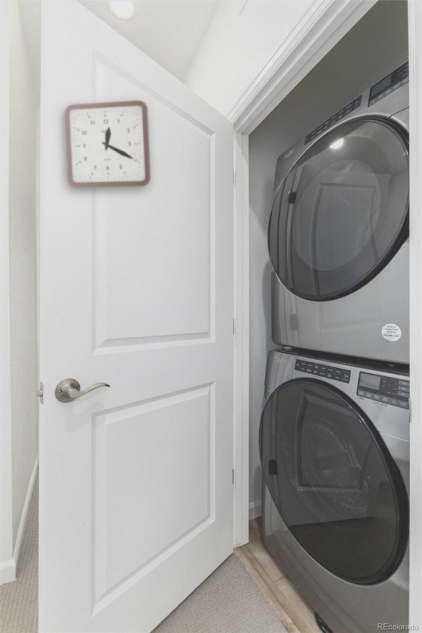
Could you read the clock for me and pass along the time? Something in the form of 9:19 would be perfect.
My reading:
12:20
